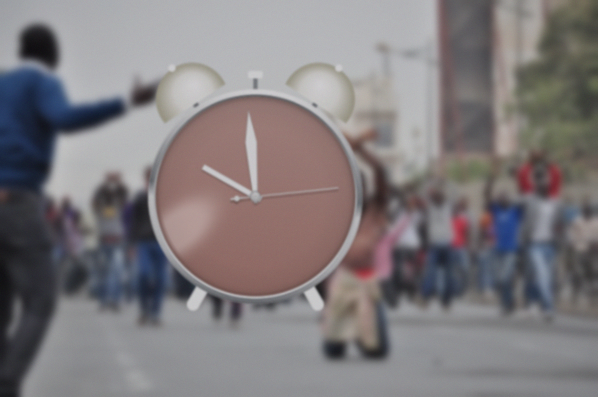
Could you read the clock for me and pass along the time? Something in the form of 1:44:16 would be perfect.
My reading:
9:59:14
